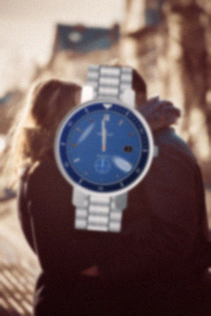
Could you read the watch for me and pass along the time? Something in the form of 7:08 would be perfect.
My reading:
11:59
